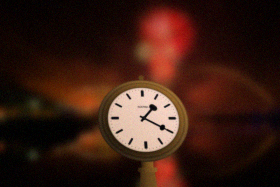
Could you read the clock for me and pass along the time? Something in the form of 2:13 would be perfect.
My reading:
1:20
